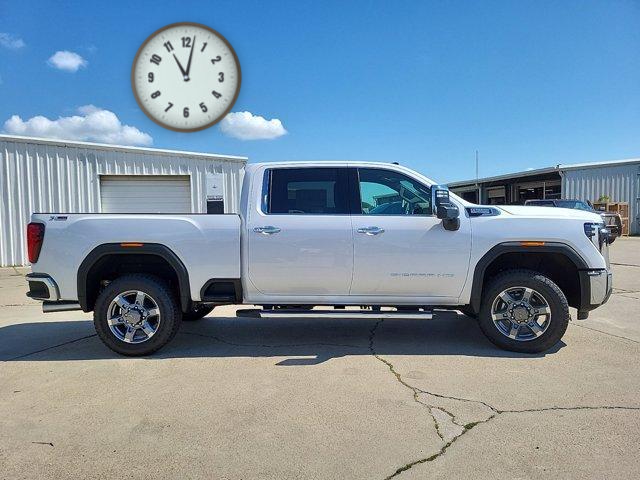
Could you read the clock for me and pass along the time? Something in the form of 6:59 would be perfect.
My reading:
11:02
